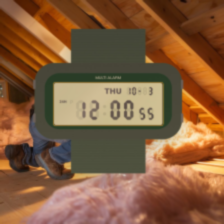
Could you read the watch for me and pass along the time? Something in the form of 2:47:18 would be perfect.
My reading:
12:00:55
